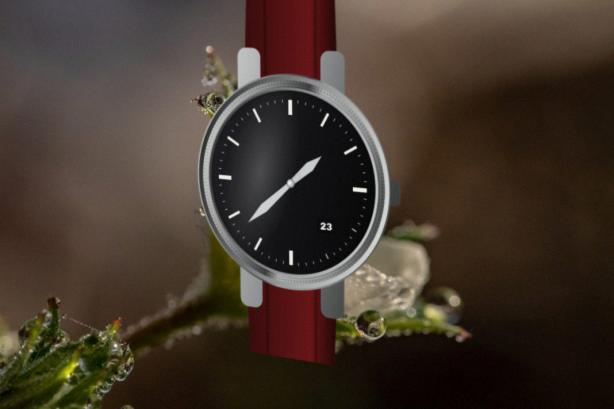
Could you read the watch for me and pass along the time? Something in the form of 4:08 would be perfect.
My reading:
1:38
